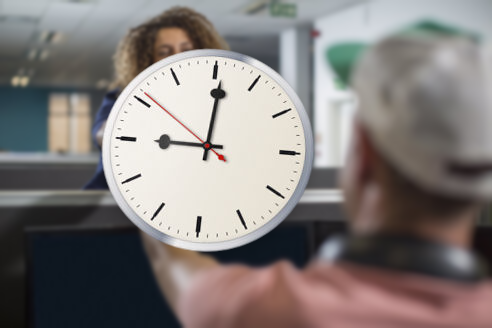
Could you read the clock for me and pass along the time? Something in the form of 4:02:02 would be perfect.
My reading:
9:00:51
